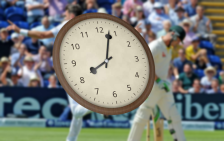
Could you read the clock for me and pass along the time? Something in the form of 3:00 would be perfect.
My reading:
8:03
